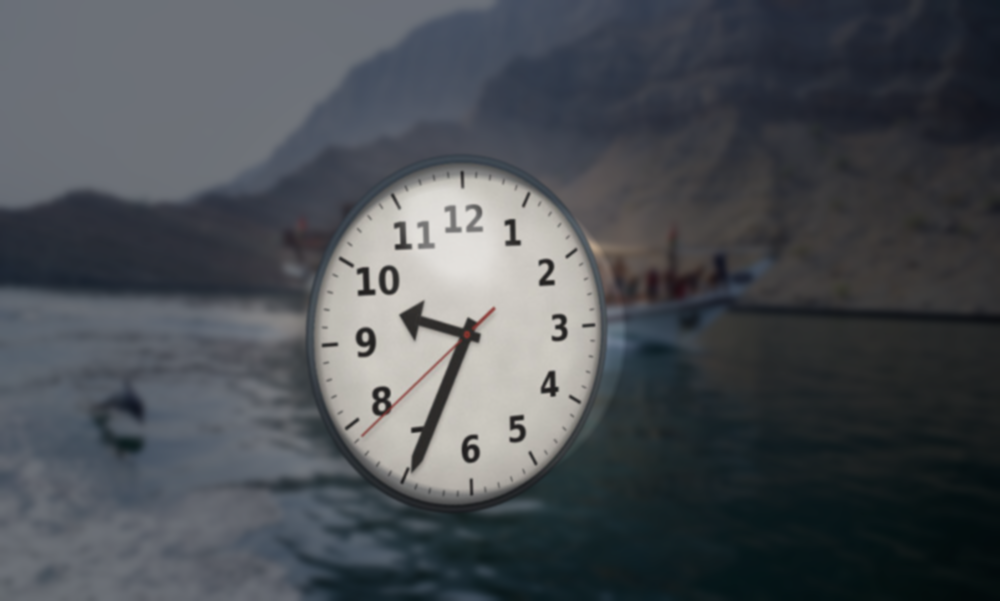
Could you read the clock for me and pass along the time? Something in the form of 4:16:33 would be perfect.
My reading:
9:34:39
